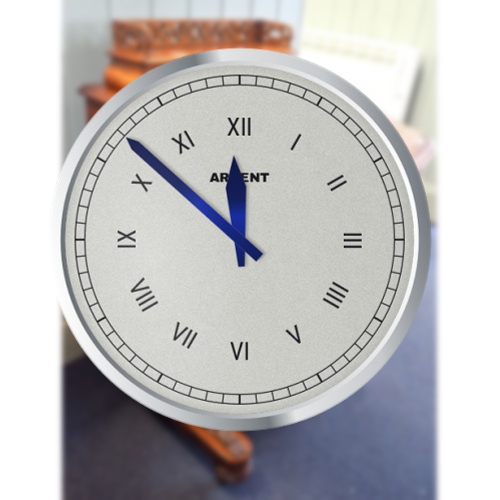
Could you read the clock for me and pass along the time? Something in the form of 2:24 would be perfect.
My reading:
11:52
